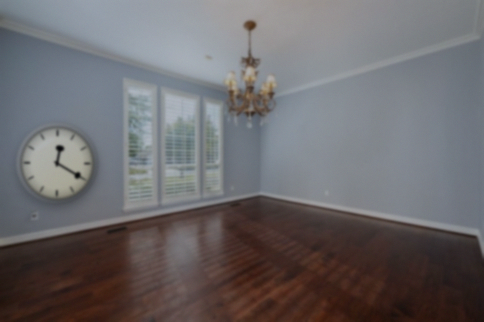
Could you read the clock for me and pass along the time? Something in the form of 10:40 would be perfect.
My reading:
12:20
